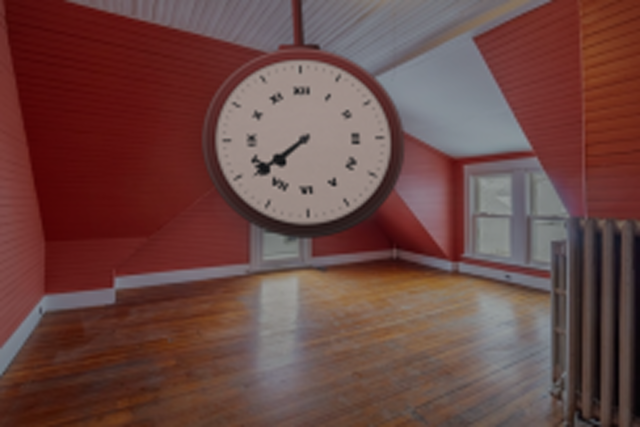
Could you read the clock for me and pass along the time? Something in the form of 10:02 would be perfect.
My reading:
7:39
